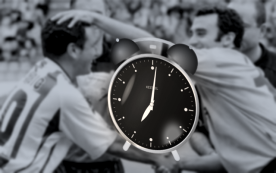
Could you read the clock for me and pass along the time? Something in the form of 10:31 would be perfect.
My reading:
7:01
